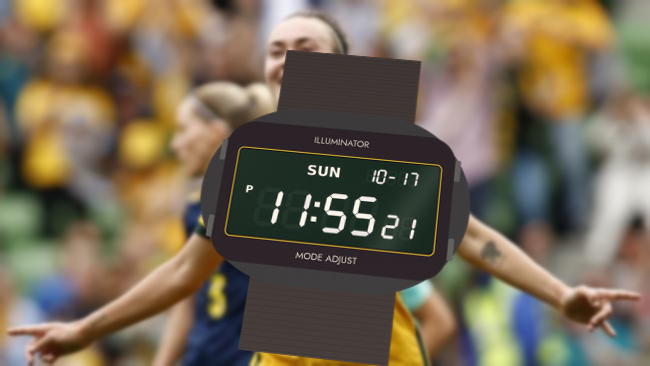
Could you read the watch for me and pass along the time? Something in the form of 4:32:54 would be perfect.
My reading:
11:55:21
